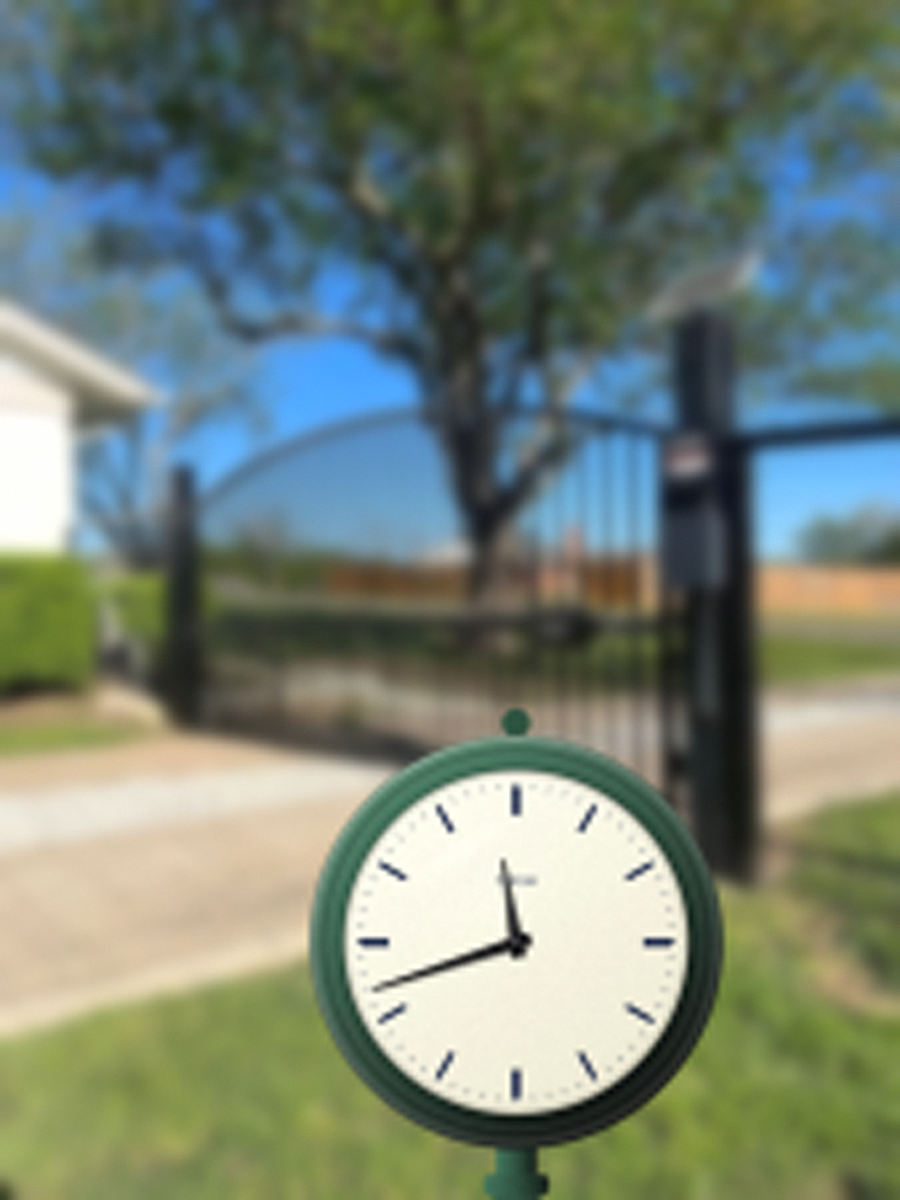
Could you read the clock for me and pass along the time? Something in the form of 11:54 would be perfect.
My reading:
11:42
